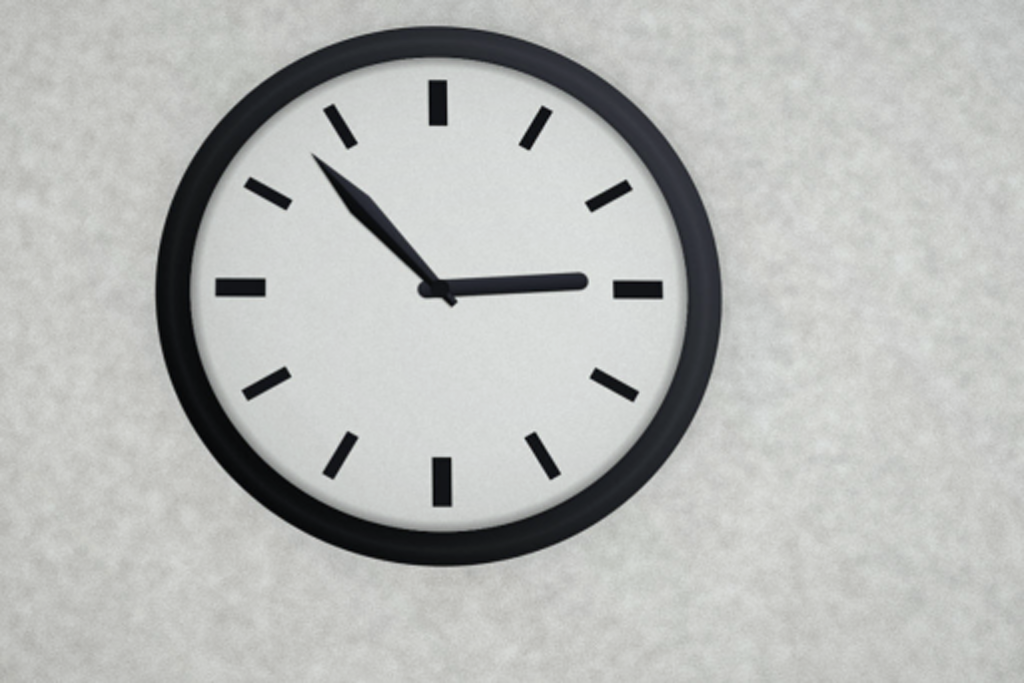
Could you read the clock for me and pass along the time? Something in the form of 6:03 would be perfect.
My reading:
2:53
